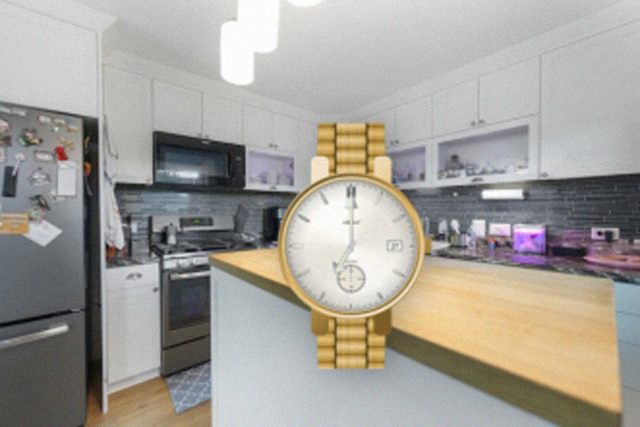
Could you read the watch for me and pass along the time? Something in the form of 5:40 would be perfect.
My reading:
7:00
